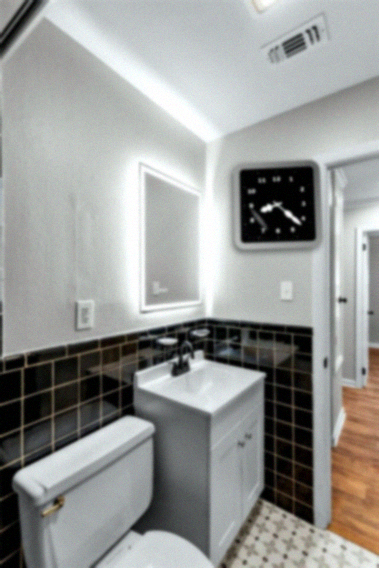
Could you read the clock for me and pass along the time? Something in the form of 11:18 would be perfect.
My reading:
8:22
